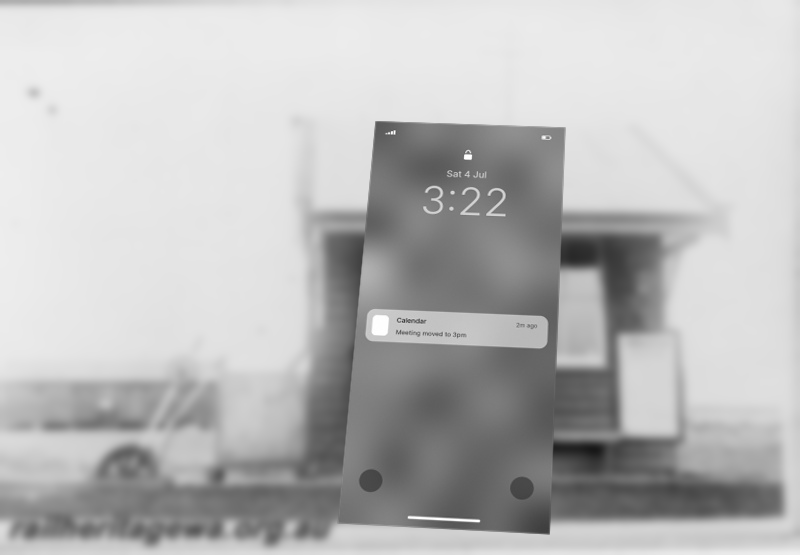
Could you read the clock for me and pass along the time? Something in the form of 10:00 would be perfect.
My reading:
3:22
